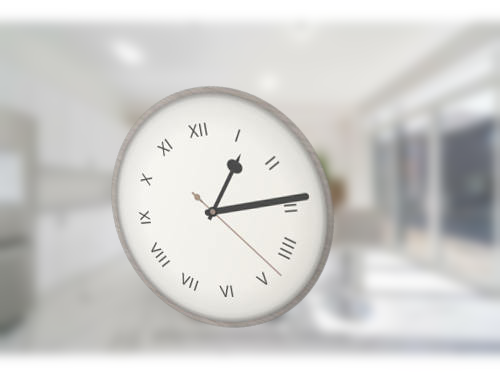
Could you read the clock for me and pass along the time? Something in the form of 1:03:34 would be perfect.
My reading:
1:14:23
